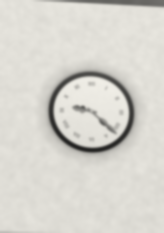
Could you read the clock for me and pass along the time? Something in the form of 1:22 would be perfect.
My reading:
9:22
